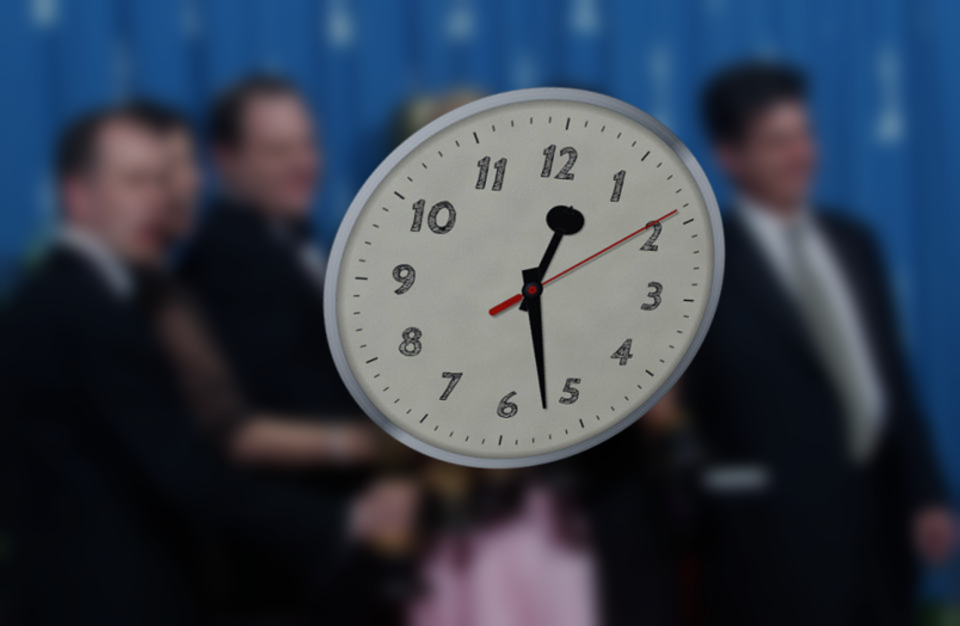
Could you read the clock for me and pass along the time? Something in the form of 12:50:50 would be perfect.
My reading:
12:27:09
